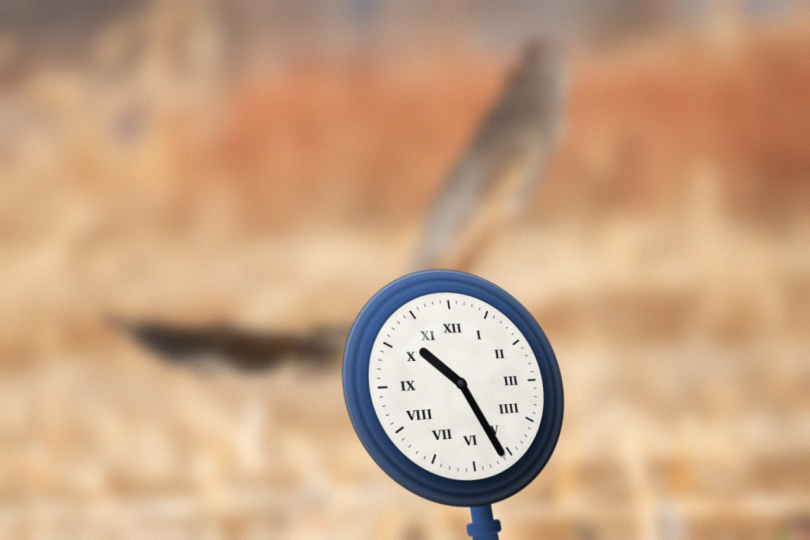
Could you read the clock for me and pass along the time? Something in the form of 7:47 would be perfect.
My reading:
10:26
